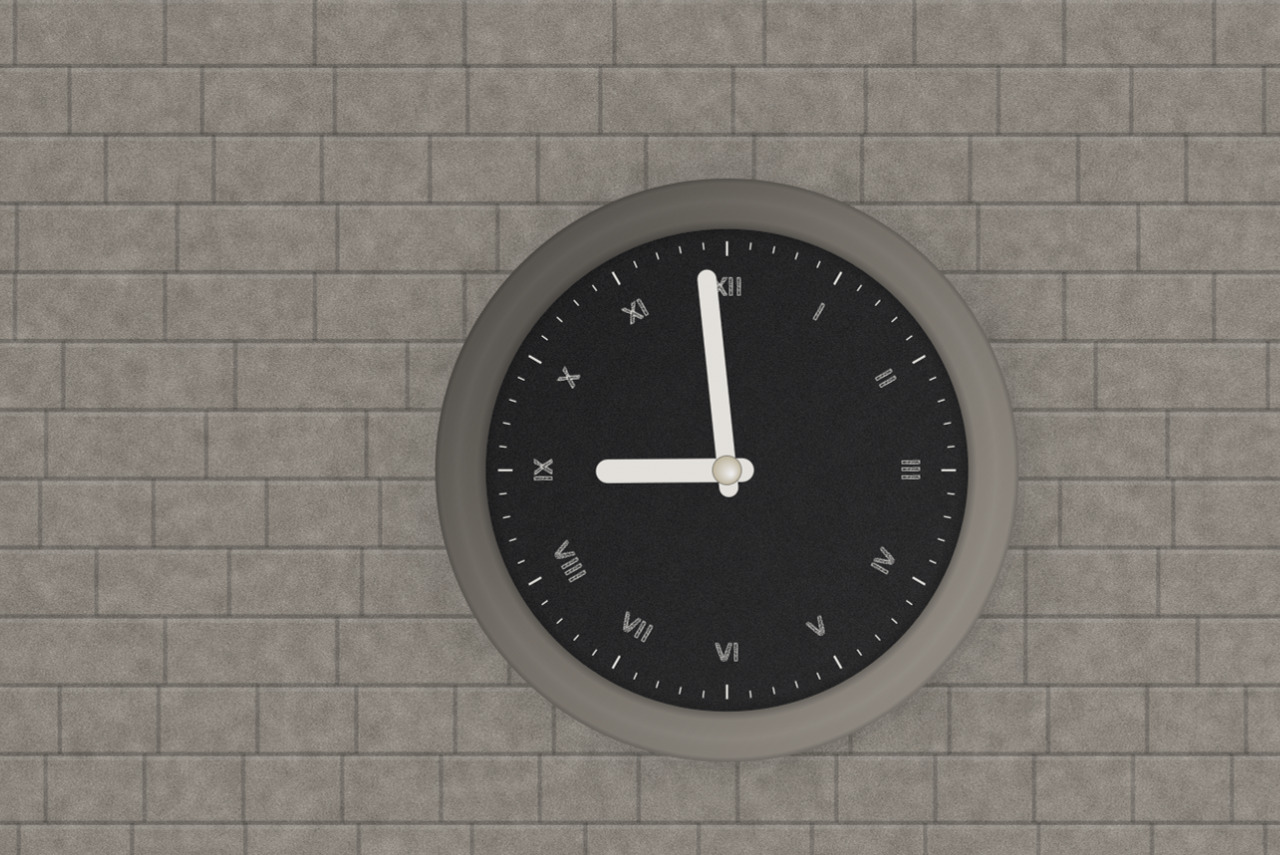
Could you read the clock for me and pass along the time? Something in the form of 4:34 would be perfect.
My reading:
8:59
